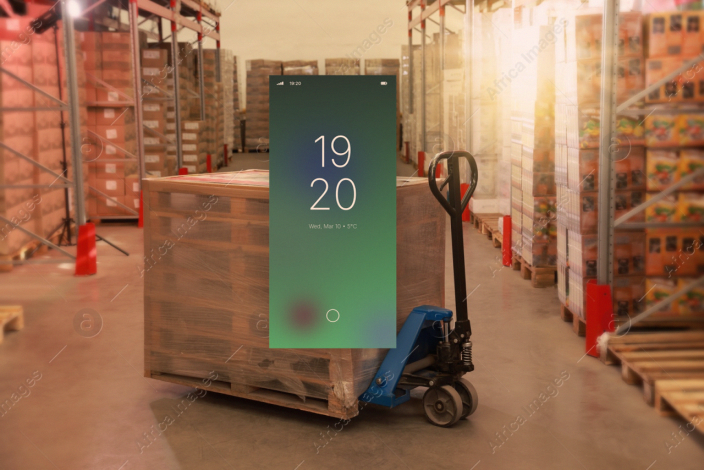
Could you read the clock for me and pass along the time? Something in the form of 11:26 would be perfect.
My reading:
19:20
